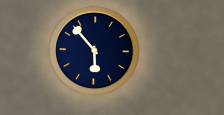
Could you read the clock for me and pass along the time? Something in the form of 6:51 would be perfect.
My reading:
5:53
